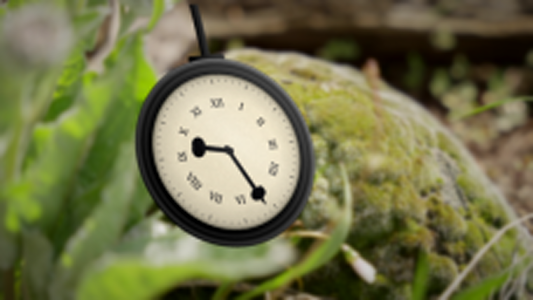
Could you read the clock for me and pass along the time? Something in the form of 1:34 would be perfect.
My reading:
9:26
